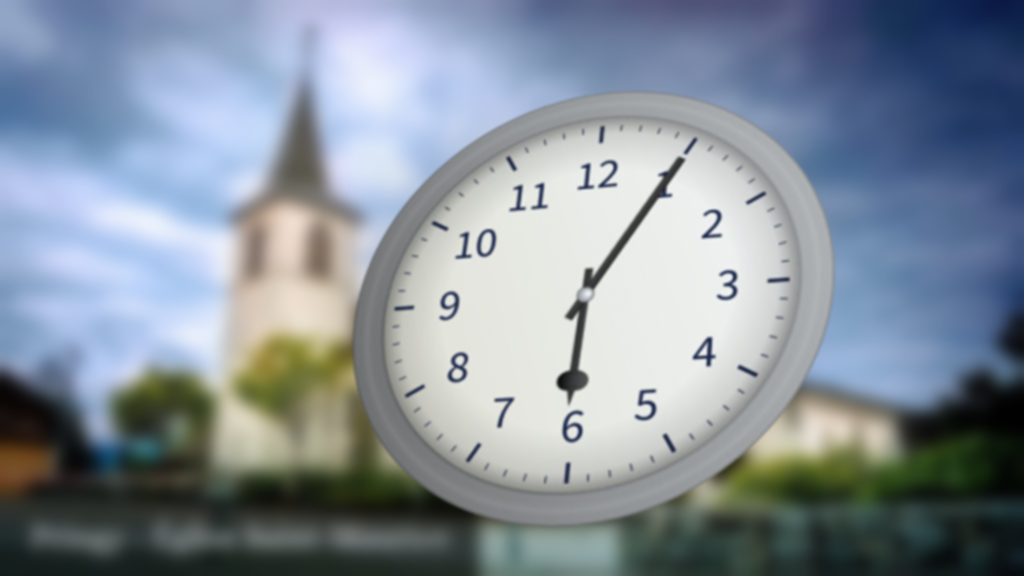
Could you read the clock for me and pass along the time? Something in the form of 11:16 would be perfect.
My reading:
6:05
